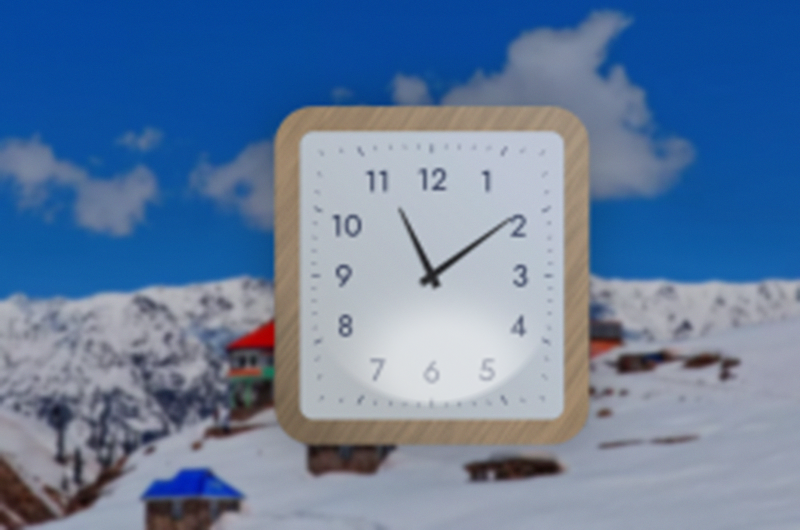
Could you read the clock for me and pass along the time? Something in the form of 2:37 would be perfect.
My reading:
11:09
